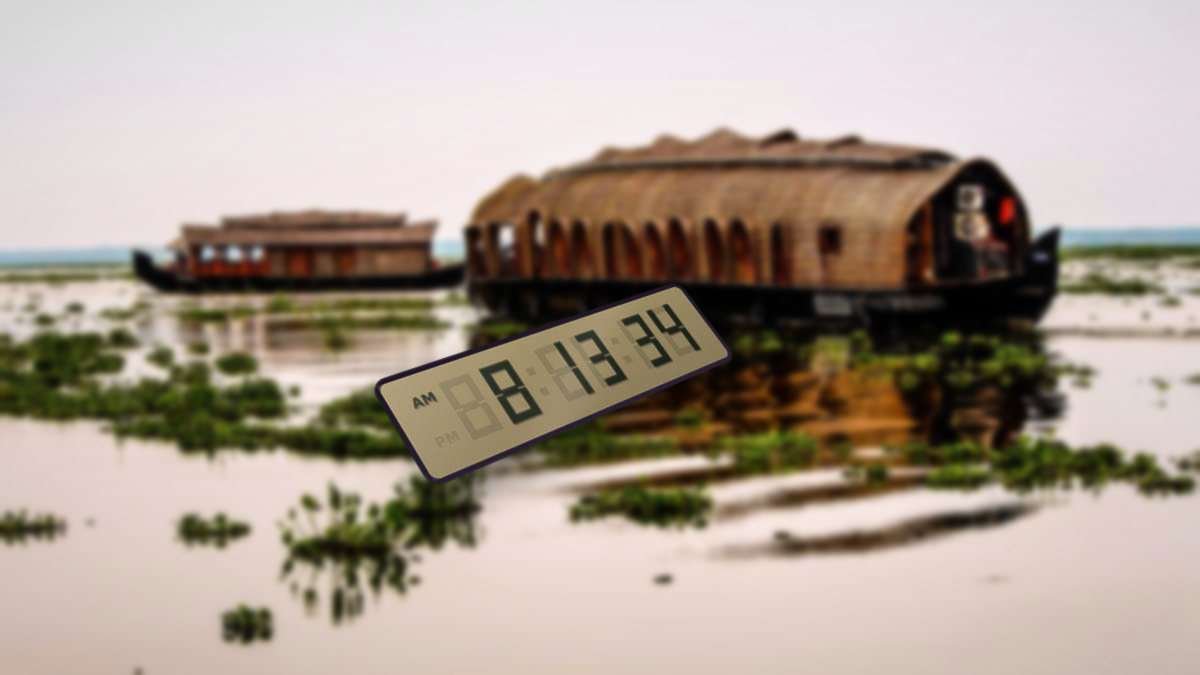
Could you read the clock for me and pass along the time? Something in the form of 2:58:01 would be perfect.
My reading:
8:13:34
